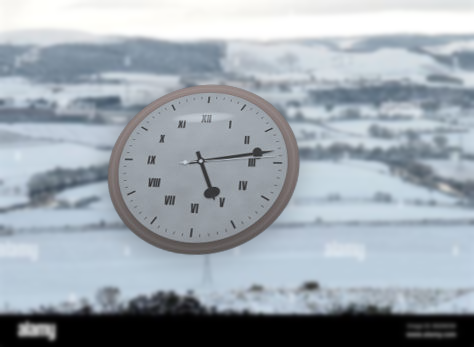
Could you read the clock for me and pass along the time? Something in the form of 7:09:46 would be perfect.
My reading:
5:13:14
